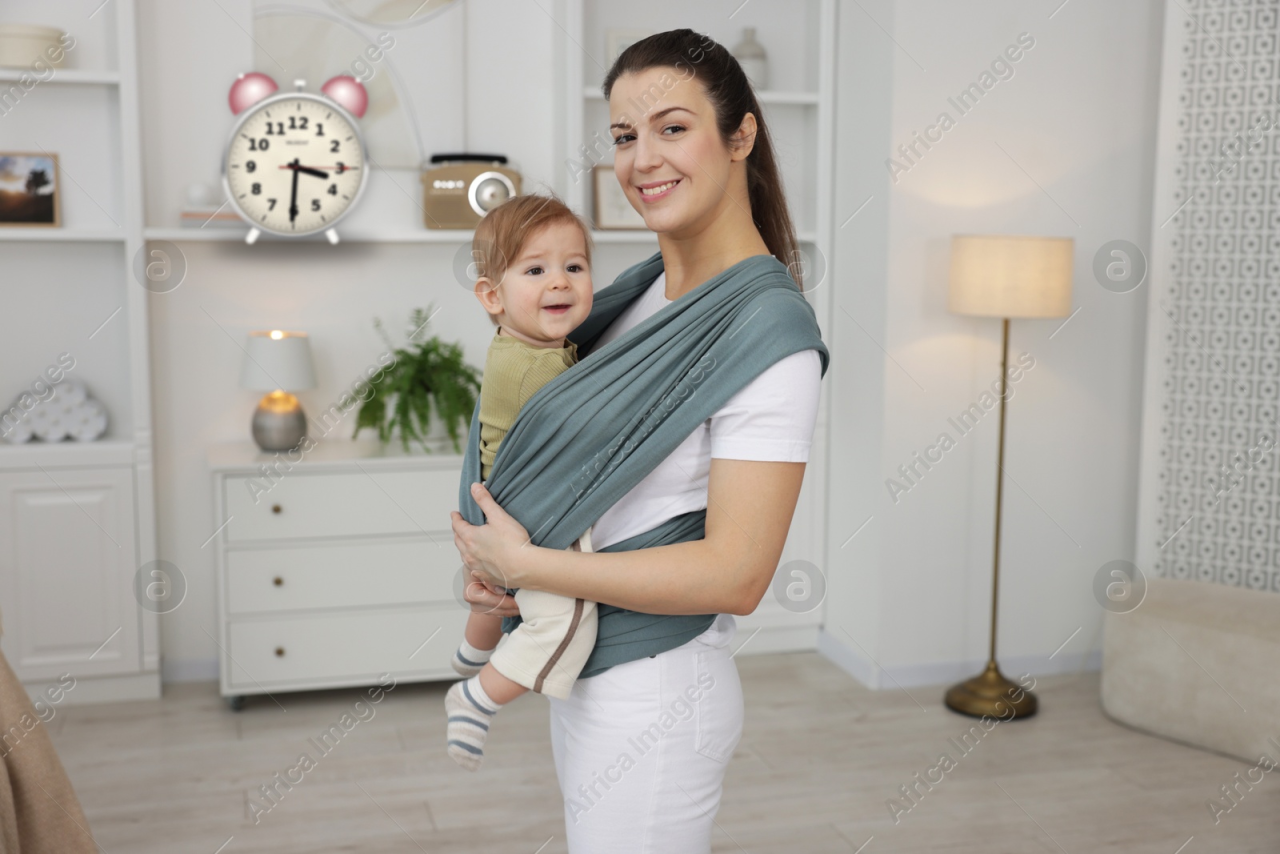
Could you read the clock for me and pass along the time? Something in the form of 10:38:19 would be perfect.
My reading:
3:30:15
